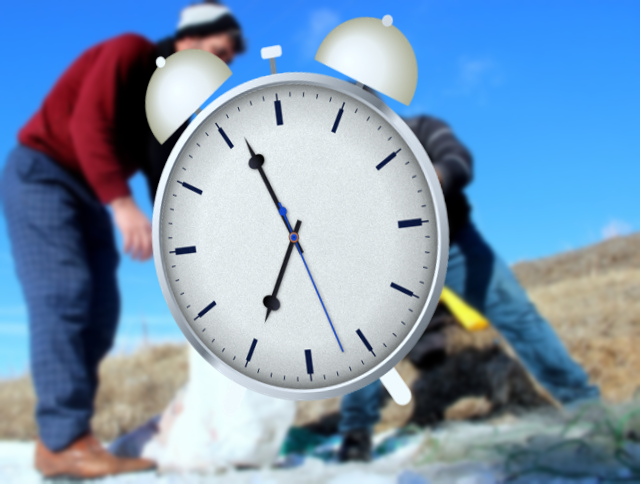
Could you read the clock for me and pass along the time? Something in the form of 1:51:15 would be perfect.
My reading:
6:56:27
